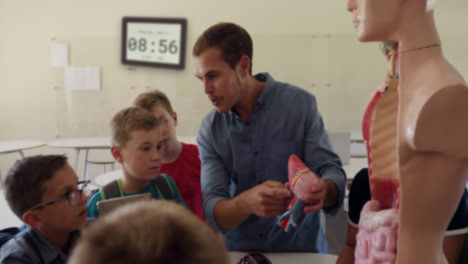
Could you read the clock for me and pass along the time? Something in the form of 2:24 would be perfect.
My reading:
8:56
